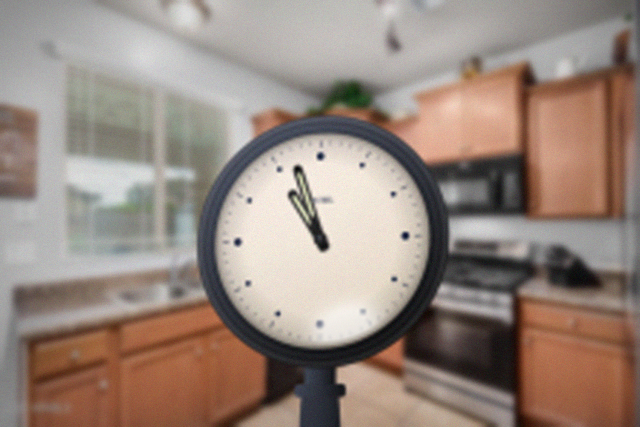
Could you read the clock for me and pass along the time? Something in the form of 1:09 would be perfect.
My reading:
10:57
